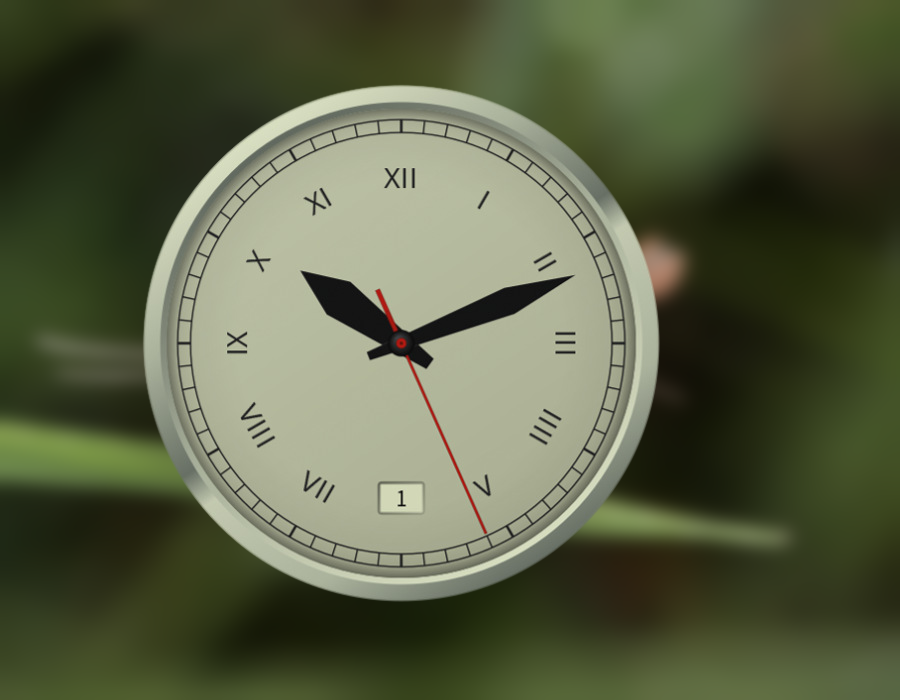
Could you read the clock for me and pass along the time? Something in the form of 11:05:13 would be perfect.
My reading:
10:11:26
